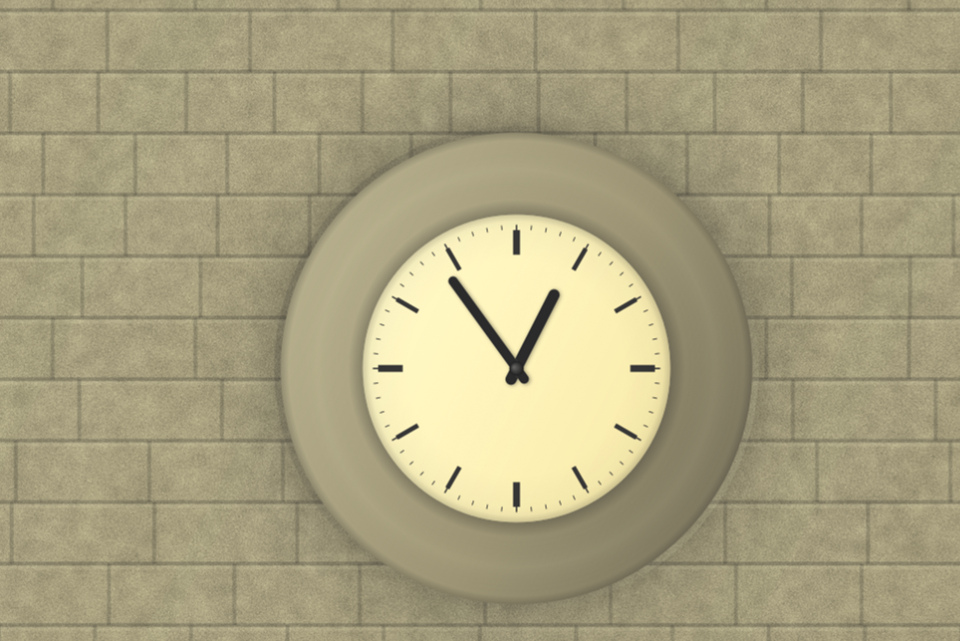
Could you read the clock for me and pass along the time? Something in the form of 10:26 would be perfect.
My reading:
12:54
